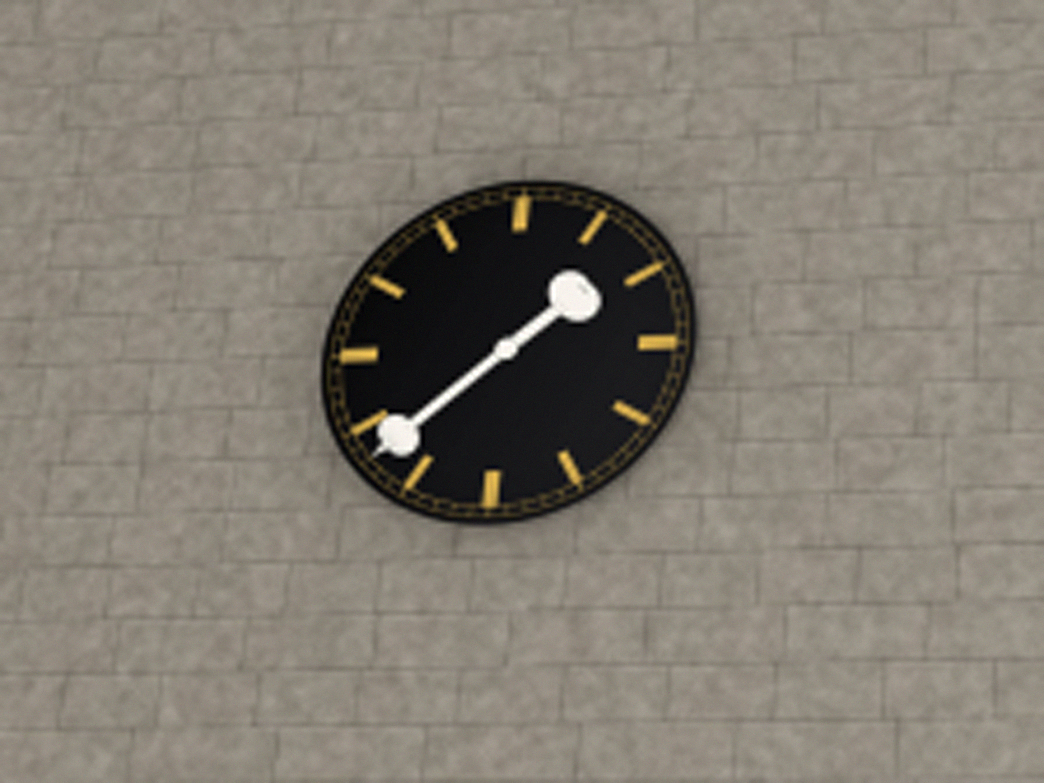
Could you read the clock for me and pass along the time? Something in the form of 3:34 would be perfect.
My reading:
1:38
